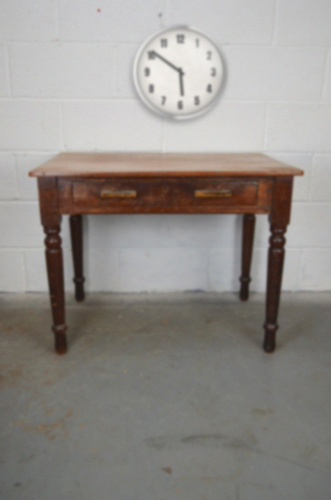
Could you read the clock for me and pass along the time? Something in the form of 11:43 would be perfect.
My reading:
5:51
